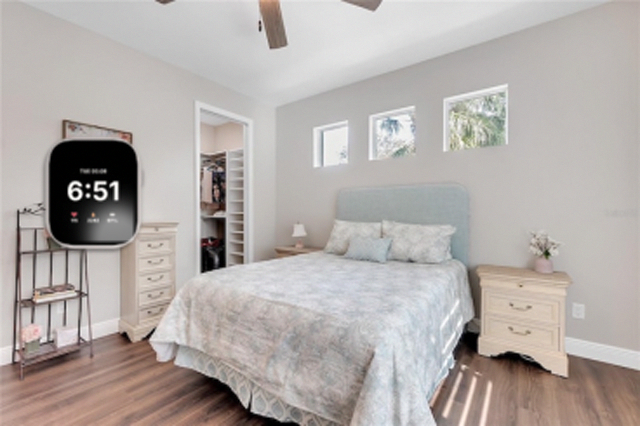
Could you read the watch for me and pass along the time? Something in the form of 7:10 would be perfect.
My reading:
6:51
